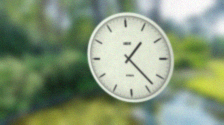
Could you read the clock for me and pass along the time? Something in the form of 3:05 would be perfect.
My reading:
1:23
